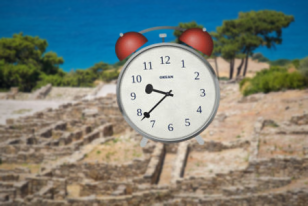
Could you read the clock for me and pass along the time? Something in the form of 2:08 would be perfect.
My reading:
9:38
